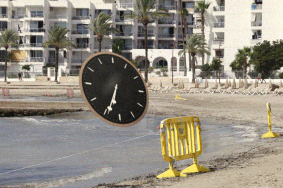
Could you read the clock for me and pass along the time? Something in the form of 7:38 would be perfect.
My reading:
6:34
